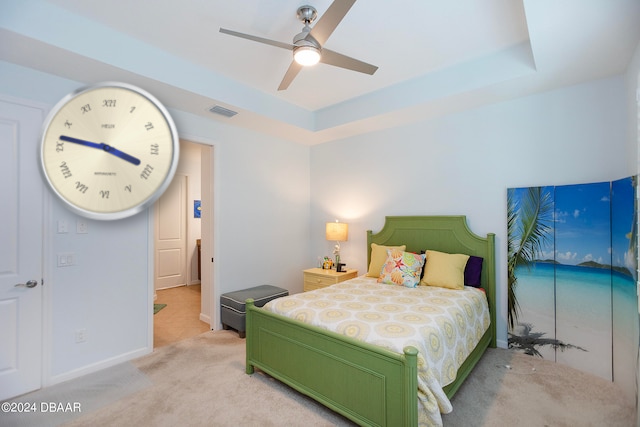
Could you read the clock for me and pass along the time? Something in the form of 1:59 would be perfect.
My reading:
3:47
